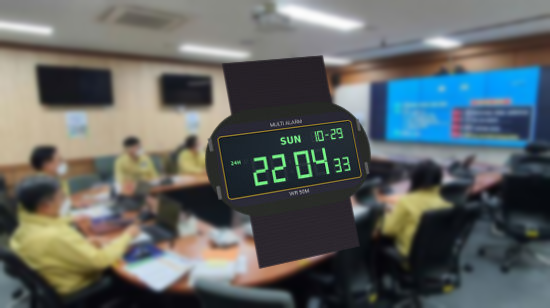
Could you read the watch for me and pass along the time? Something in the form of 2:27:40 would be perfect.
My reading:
22:04:33
